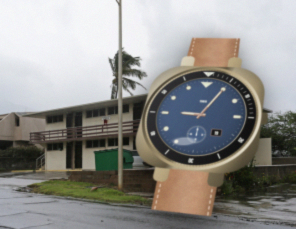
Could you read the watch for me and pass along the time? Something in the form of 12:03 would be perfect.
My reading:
9:05
